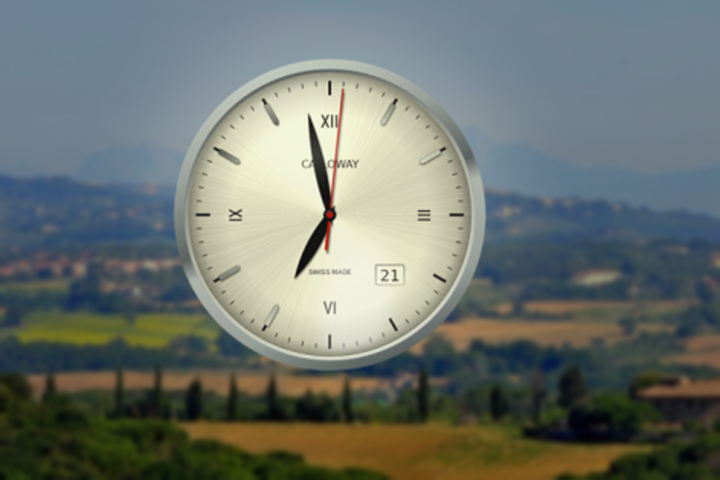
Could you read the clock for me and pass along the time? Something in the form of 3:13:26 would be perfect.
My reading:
6:58:01
